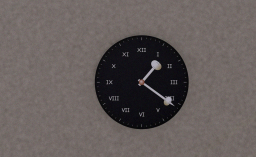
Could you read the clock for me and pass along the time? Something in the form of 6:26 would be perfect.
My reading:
1:21
